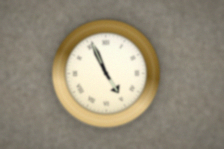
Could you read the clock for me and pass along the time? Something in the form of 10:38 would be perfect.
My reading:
4:56
